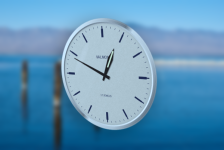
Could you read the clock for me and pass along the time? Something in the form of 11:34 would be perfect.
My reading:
12:49
